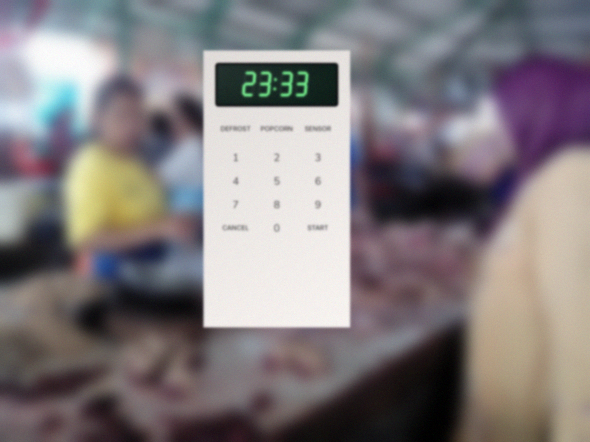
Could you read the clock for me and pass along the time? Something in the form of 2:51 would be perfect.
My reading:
23:33
